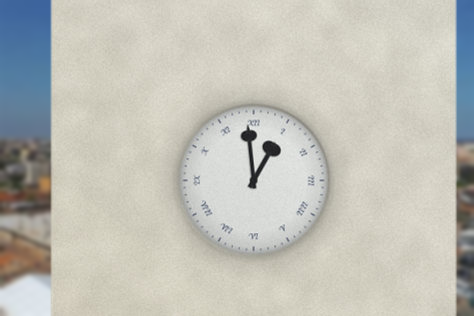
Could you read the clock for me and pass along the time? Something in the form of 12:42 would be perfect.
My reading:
12:59
